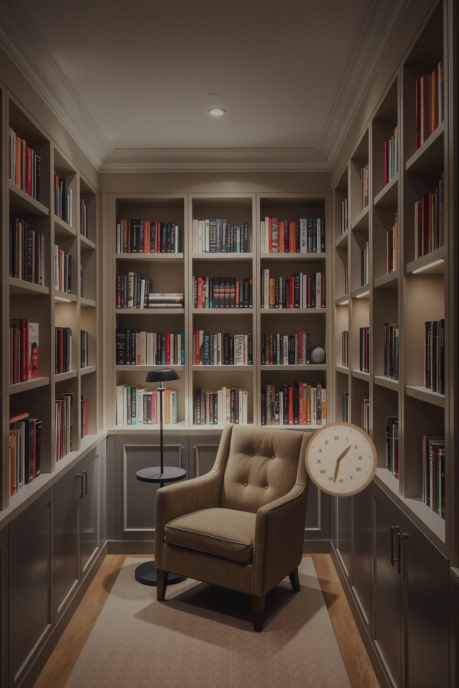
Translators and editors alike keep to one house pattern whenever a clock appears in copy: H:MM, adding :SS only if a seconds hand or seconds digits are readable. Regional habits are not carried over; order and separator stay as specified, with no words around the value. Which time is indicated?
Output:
1:33
